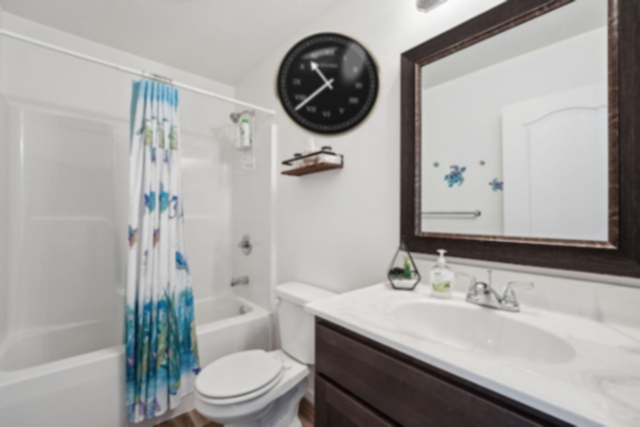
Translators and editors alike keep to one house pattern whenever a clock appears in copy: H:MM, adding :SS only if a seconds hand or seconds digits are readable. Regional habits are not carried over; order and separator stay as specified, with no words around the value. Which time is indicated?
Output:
10:38
